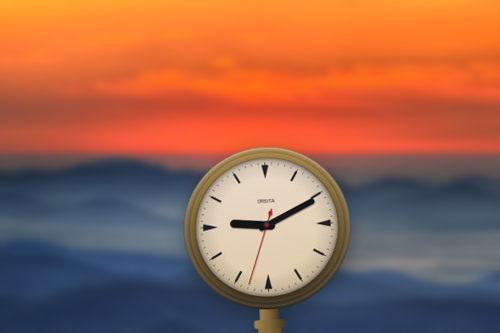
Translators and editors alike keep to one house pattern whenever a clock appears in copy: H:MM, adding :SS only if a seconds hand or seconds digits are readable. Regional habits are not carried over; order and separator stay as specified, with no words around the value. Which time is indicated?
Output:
9:10:33
